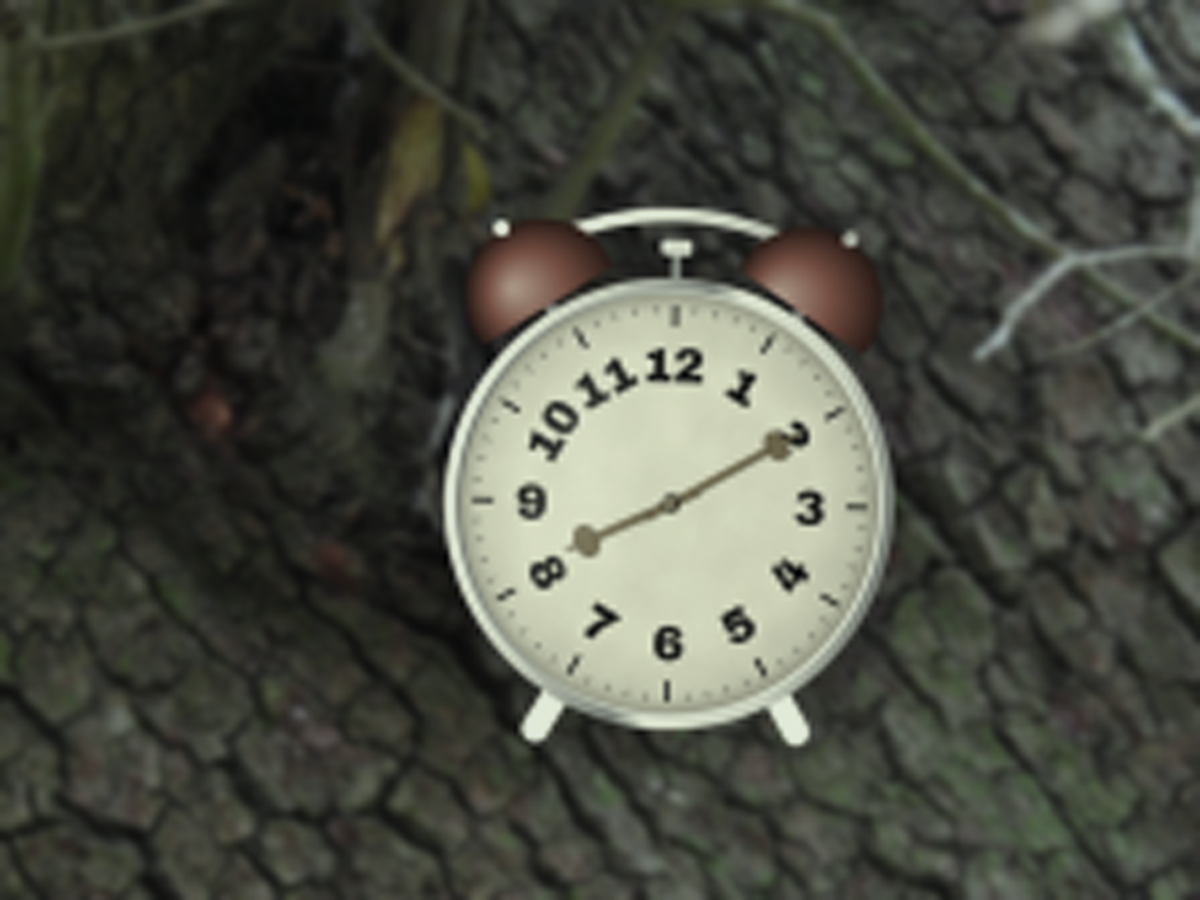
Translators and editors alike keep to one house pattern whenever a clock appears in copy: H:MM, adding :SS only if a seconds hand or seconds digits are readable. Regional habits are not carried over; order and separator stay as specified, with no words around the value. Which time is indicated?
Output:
8:10
